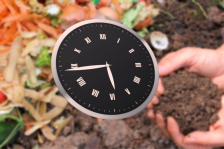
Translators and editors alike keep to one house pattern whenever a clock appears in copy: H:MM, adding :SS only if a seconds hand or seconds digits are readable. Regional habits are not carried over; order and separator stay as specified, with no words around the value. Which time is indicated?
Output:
5:44
